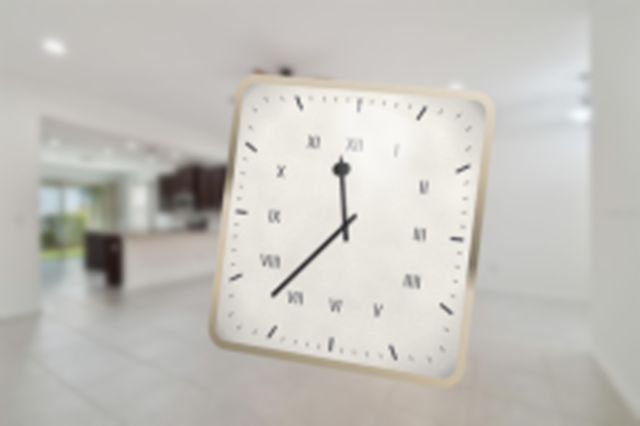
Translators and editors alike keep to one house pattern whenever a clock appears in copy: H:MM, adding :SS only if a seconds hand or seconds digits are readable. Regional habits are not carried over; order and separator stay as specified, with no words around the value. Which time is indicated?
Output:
11:37
